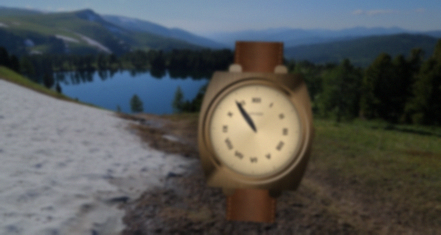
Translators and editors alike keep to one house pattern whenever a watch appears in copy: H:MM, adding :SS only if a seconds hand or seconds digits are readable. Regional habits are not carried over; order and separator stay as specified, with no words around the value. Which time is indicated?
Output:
10:54
